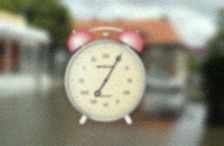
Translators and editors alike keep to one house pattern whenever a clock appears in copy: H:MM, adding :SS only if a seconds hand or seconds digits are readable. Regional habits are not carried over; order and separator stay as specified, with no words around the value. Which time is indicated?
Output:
7:05
